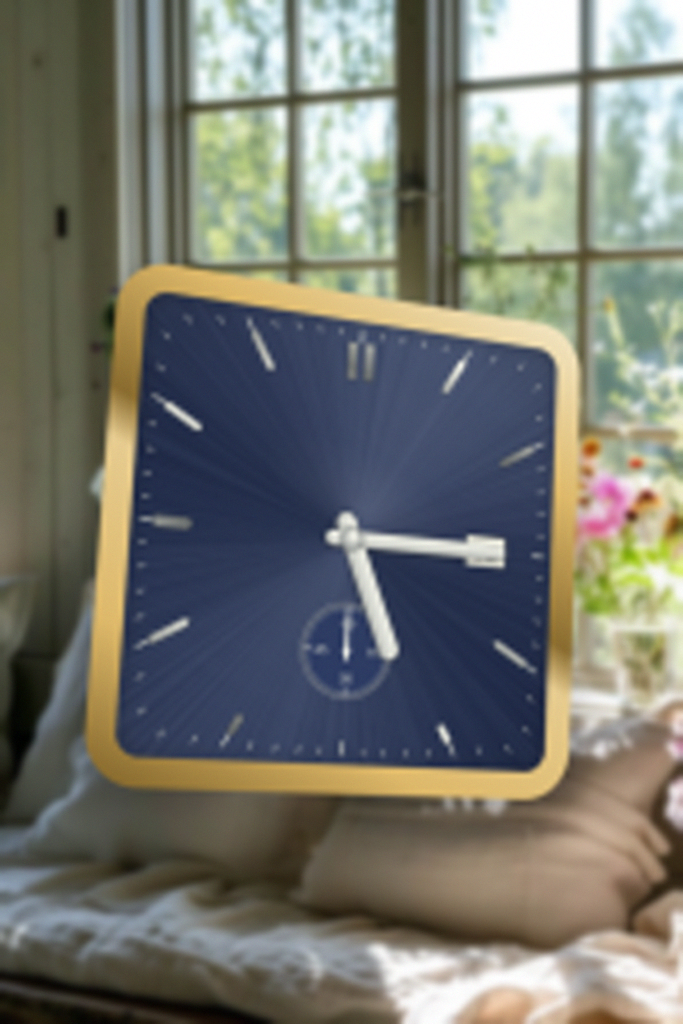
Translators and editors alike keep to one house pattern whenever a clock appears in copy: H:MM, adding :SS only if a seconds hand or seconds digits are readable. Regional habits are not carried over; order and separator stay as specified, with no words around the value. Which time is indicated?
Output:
5:15
